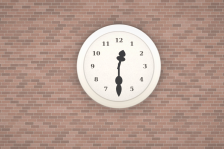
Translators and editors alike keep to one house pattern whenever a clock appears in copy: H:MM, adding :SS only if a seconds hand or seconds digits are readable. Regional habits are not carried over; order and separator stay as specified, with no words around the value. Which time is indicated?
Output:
12:30
